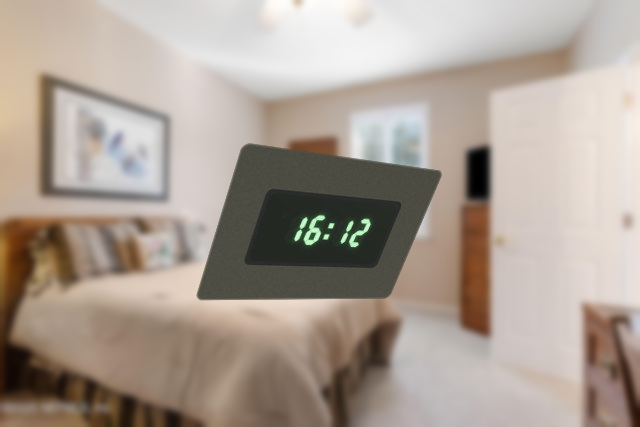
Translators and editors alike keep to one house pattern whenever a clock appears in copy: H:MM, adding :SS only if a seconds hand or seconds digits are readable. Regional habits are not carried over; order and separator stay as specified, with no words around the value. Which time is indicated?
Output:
16:12
